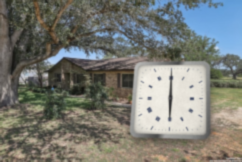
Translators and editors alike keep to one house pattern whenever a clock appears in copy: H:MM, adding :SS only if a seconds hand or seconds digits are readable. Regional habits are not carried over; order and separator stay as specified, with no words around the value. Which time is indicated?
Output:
6:00
